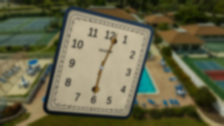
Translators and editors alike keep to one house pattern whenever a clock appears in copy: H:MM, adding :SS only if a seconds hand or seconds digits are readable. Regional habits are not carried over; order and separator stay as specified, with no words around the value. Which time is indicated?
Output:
6:02
